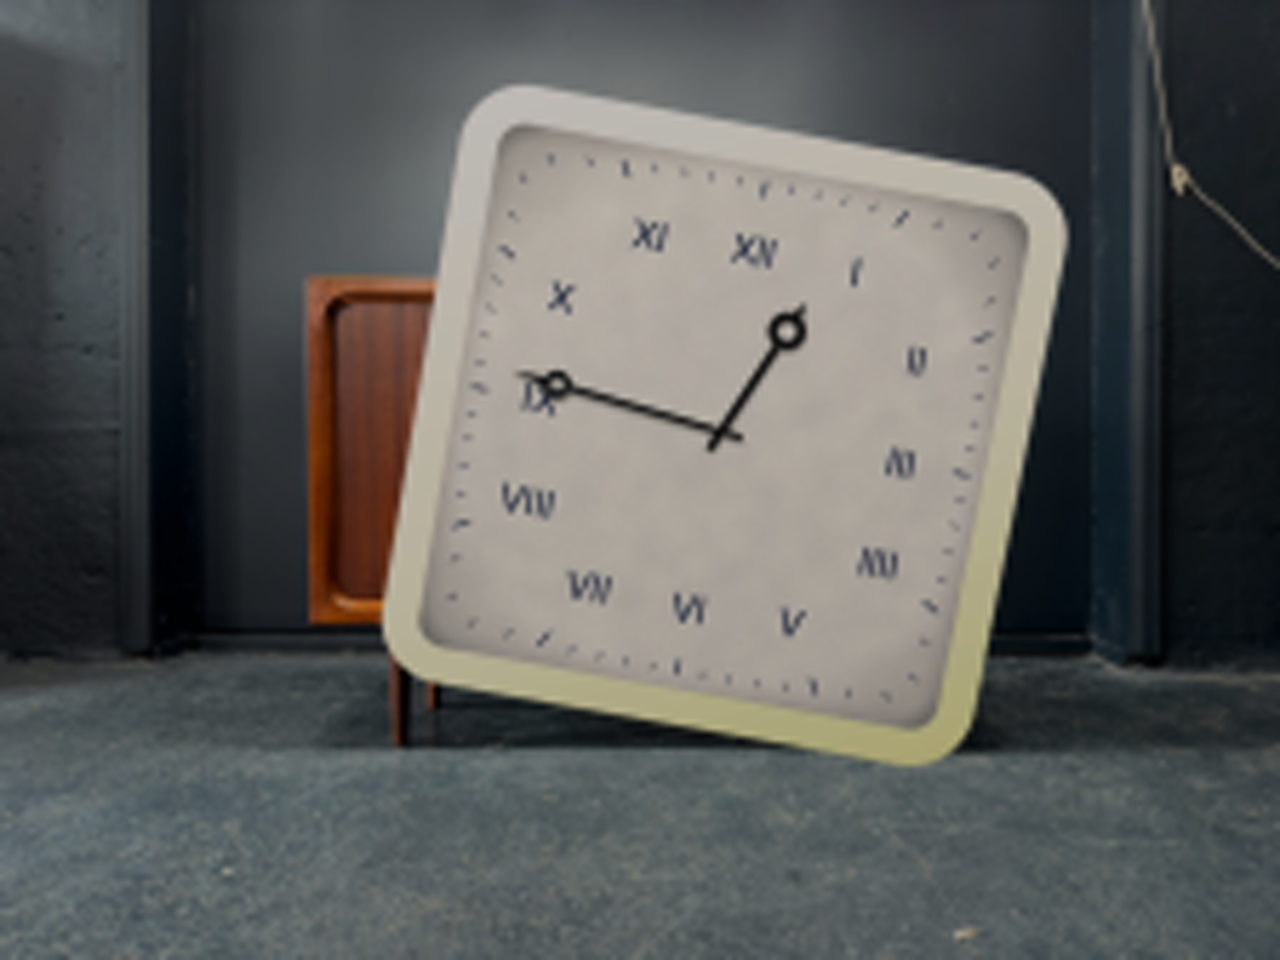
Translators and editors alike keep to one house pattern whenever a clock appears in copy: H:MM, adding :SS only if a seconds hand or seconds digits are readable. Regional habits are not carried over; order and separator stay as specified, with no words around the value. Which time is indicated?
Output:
12:46
